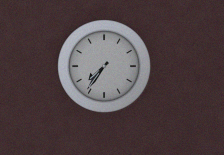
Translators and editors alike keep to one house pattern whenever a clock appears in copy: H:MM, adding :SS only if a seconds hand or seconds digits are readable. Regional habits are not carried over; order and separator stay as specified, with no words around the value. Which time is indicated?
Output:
7:36
